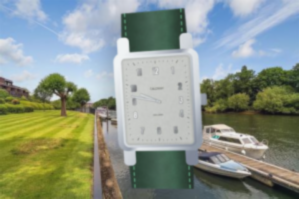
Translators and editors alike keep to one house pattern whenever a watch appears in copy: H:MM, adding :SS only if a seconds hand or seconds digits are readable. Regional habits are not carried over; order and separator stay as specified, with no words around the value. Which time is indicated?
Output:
9:47
